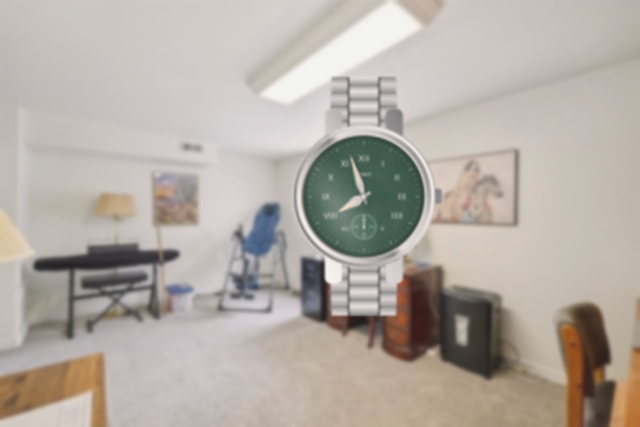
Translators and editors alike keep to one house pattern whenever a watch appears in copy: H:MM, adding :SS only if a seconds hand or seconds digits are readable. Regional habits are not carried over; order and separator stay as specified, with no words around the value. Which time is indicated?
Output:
7:57
